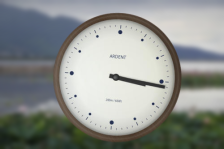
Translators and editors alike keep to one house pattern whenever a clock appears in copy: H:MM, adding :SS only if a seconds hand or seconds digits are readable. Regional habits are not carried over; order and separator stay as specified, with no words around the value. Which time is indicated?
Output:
3:16
